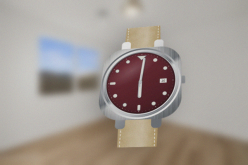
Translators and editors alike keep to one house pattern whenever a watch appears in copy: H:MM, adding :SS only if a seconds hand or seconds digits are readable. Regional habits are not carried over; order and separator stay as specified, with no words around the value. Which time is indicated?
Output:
6:01
